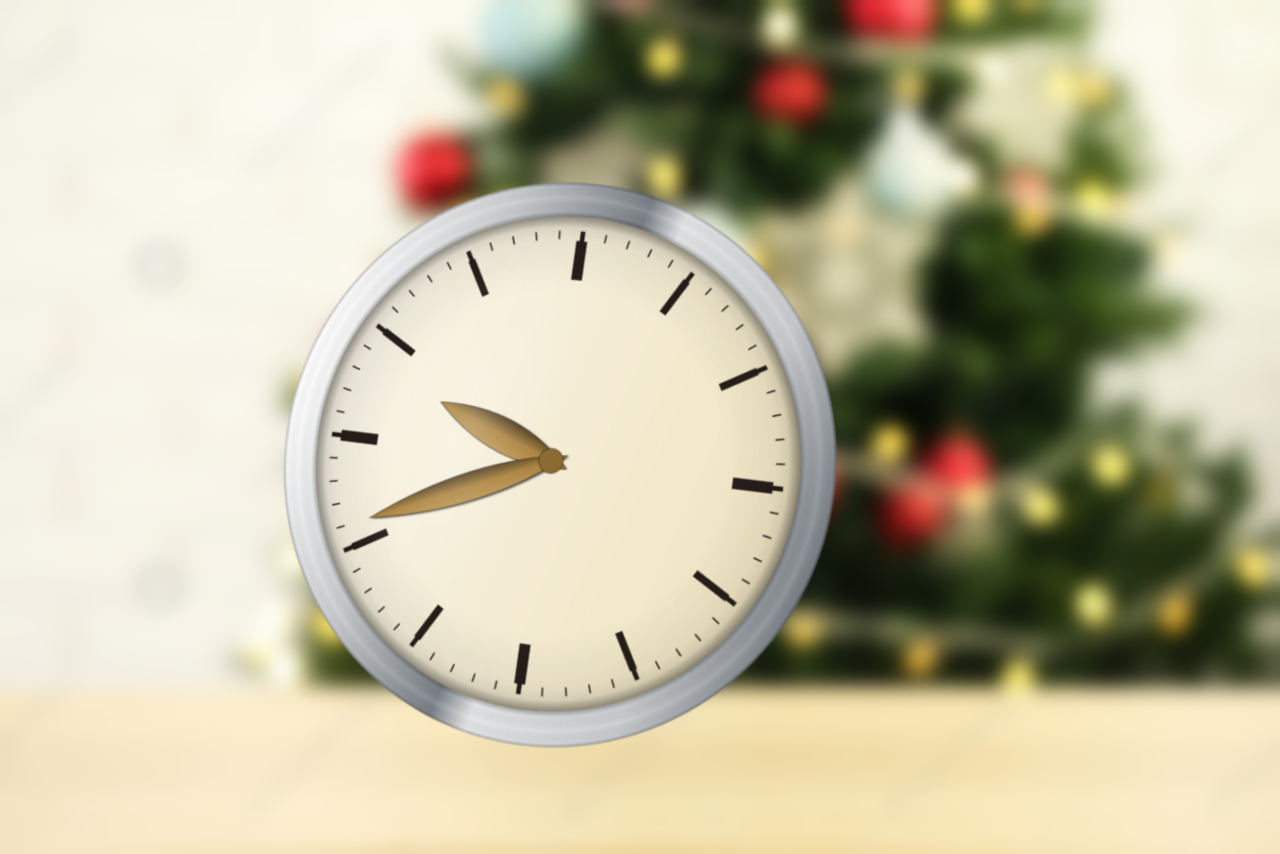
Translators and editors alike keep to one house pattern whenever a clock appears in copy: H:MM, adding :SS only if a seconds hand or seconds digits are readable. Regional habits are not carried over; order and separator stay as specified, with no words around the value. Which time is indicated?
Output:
9:41
